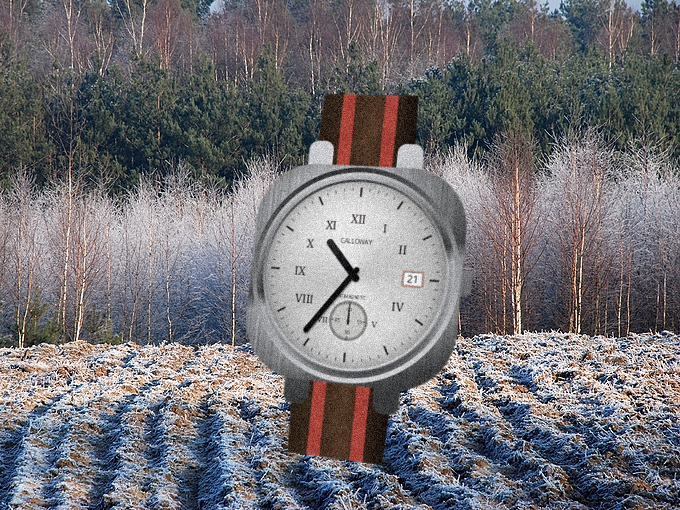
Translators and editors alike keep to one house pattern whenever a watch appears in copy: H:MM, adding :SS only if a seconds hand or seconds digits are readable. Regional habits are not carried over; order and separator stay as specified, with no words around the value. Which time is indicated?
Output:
10:36
